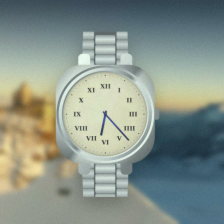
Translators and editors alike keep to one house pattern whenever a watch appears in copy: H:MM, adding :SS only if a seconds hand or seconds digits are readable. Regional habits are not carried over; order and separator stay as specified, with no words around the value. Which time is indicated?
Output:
6:23
